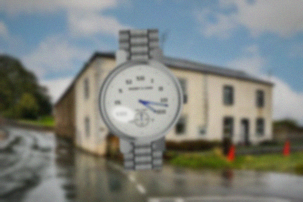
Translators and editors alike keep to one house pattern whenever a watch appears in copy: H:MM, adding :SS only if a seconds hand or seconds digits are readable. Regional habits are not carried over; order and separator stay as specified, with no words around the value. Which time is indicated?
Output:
4:17
